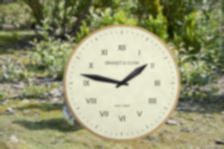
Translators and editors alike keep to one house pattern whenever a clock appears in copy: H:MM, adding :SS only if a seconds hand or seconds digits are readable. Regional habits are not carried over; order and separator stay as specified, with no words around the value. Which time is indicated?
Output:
1:47
